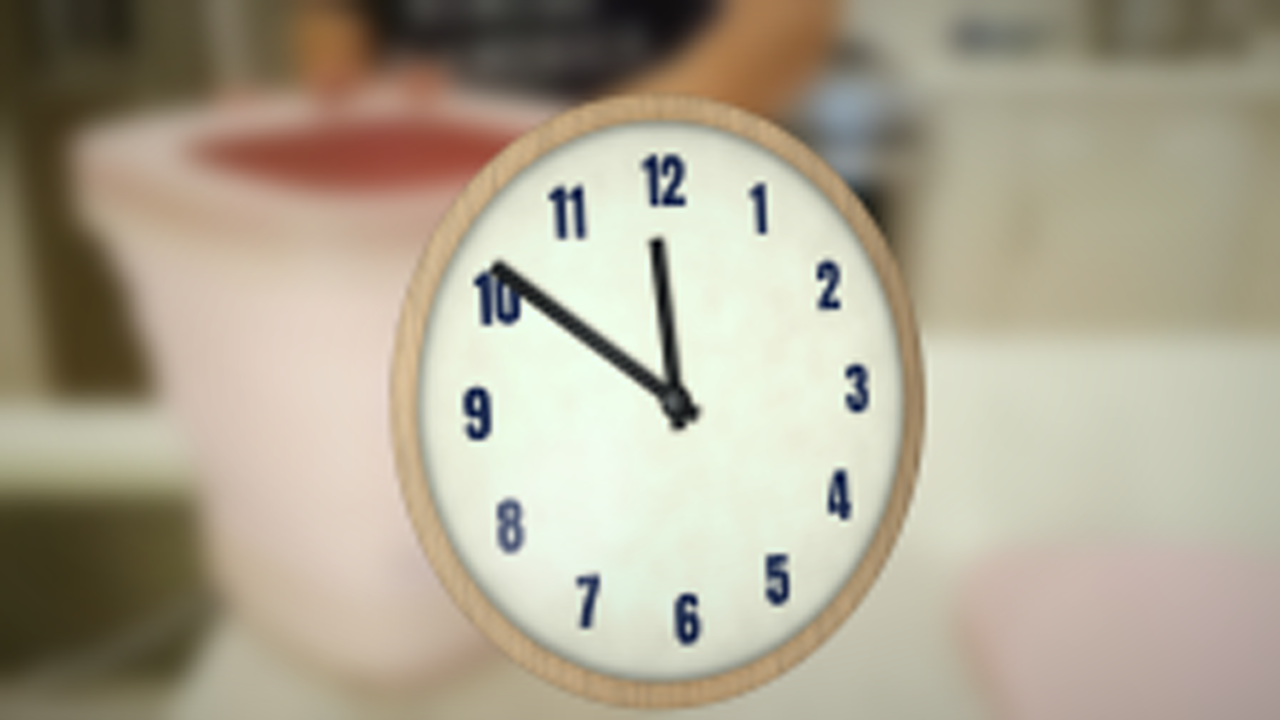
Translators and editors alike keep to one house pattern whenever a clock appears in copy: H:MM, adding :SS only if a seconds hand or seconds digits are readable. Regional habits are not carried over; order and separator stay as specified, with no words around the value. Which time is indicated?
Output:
11:51
